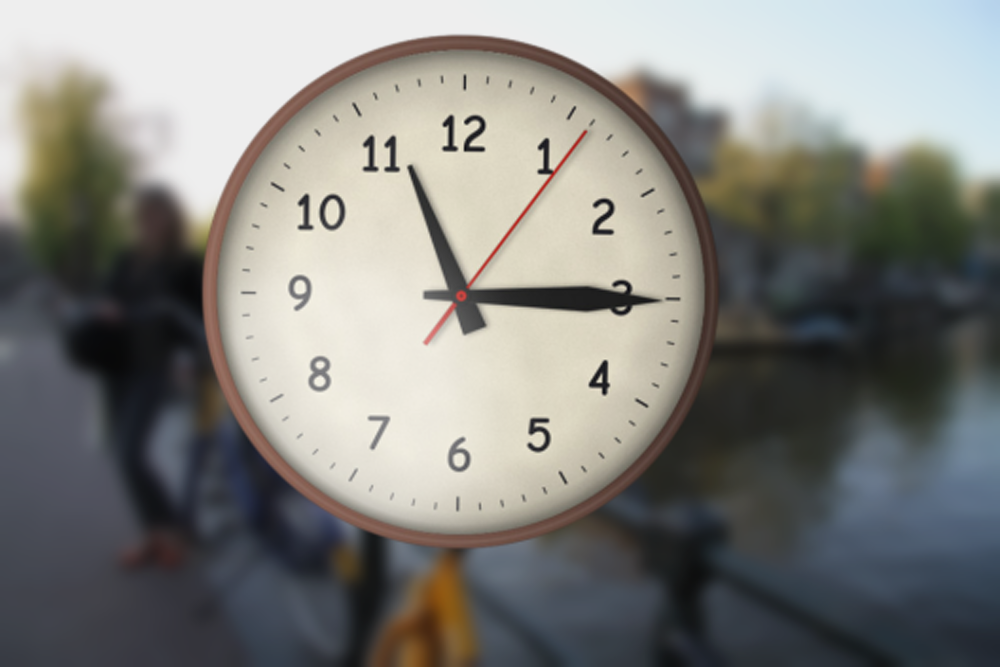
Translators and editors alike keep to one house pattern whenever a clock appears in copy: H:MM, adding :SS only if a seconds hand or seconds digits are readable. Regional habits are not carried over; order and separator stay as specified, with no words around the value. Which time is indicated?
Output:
11:15:06
